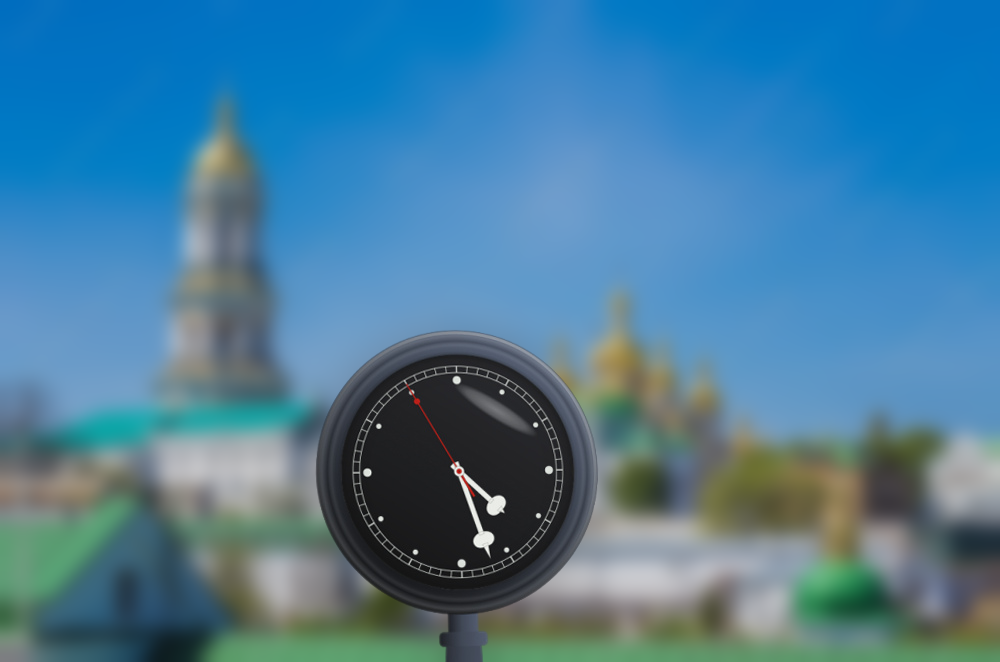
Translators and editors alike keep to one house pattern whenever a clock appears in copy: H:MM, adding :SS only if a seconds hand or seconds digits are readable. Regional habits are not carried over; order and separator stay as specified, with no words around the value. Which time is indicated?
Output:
4:26:55
